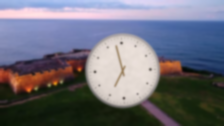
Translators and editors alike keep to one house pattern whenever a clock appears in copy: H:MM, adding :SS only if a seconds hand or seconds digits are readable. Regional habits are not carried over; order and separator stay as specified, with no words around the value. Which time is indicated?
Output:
6:58
